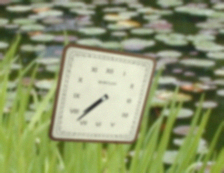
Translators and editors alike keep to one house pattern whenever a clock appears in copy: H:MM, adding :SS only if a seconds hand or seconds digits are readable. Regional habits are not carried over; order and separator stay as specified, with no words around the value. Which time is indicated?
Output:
7:37
